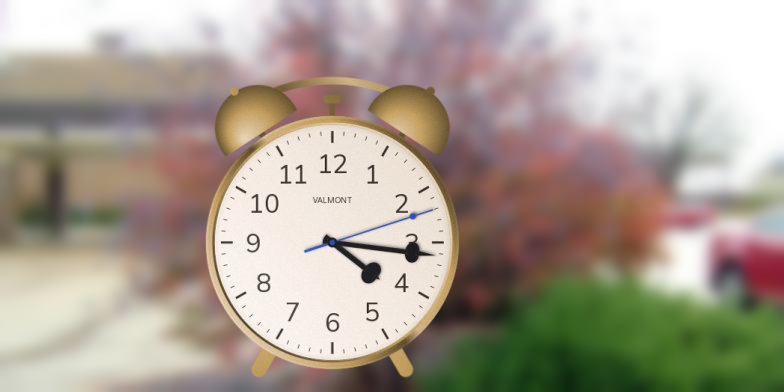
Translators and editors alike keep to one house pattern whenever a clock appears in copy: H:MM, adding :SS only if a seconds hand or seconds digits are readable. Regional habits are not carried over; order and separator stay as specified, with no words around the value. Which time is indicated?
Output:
4:16:12
